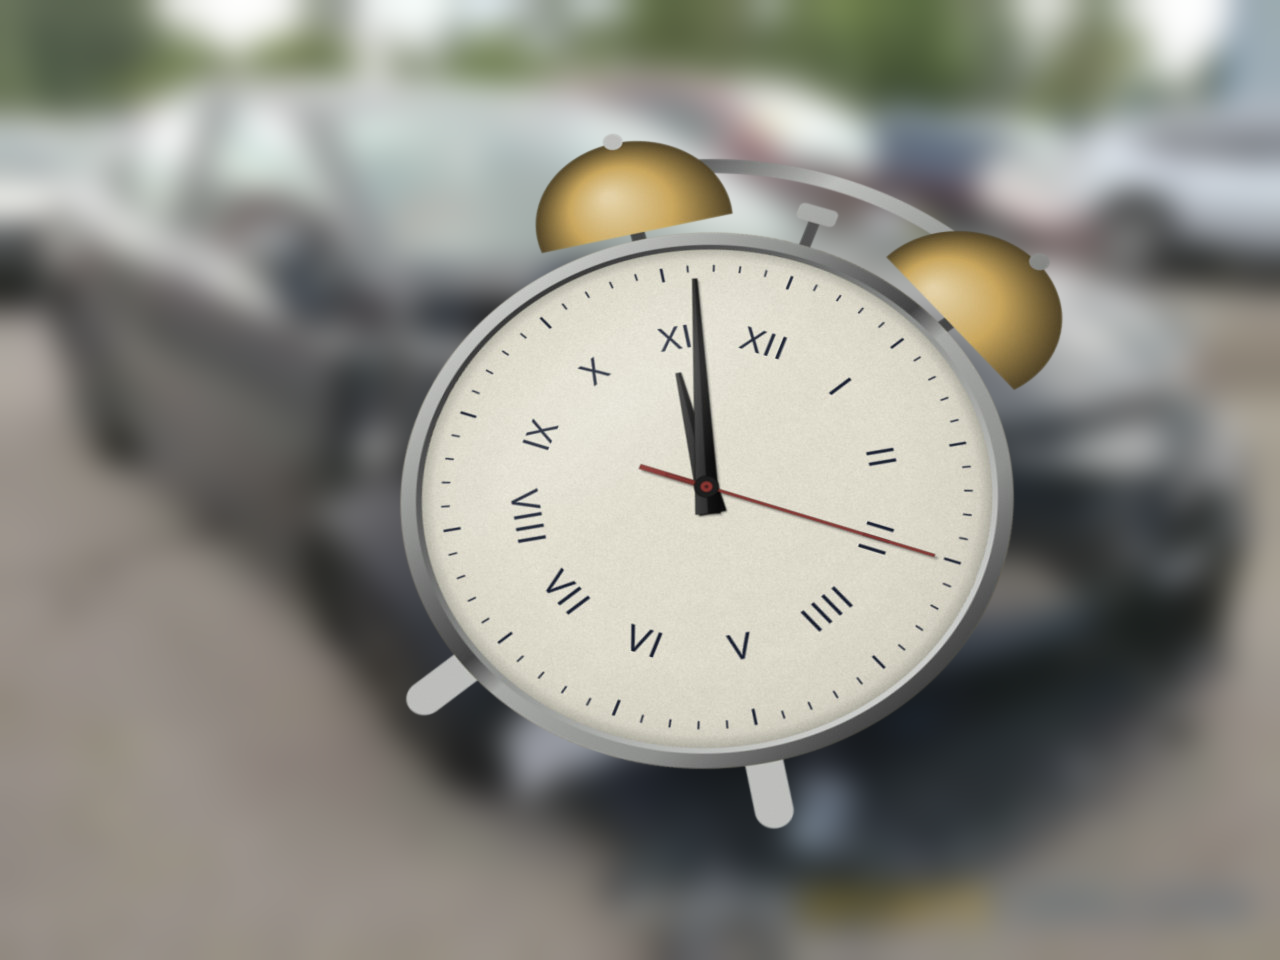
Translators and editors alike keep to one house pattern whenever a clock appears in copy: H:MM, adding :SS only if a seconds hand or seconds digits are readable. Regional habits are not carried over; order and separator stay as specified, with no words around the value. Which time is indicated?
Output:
10:56:15
